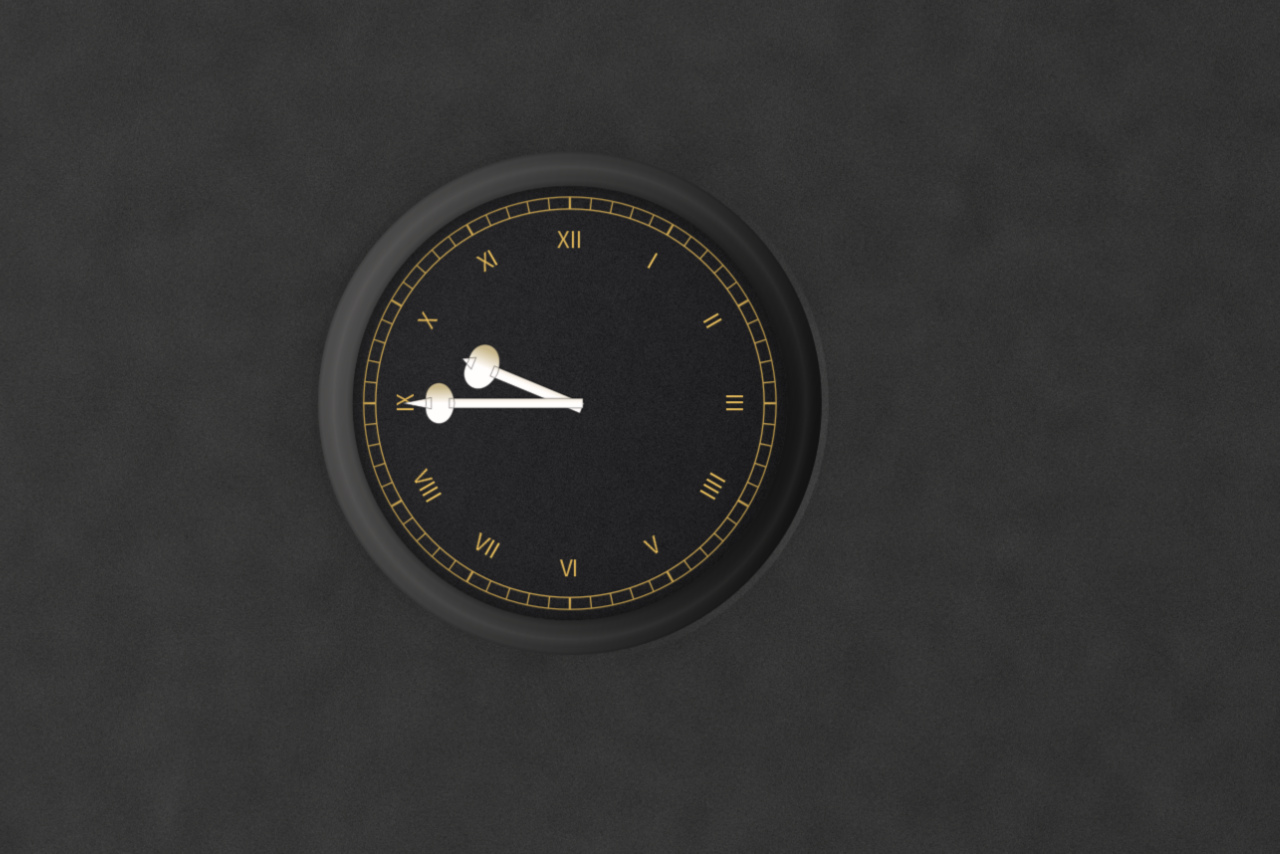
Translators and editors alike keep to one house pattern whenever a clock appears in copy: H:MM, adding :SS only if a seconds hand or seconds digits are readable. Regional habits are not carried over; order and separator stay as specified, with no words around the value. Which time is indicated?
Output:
9:45
